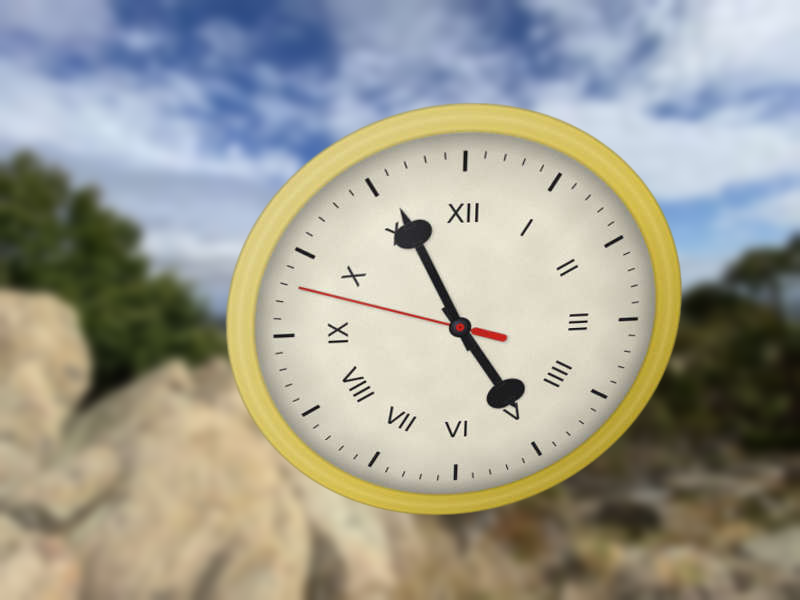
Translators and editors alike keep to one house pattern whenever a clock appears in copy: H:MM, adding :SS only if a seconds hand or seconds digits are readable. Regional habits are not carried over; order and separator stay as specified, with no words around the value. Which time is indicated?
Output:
4:55:48
